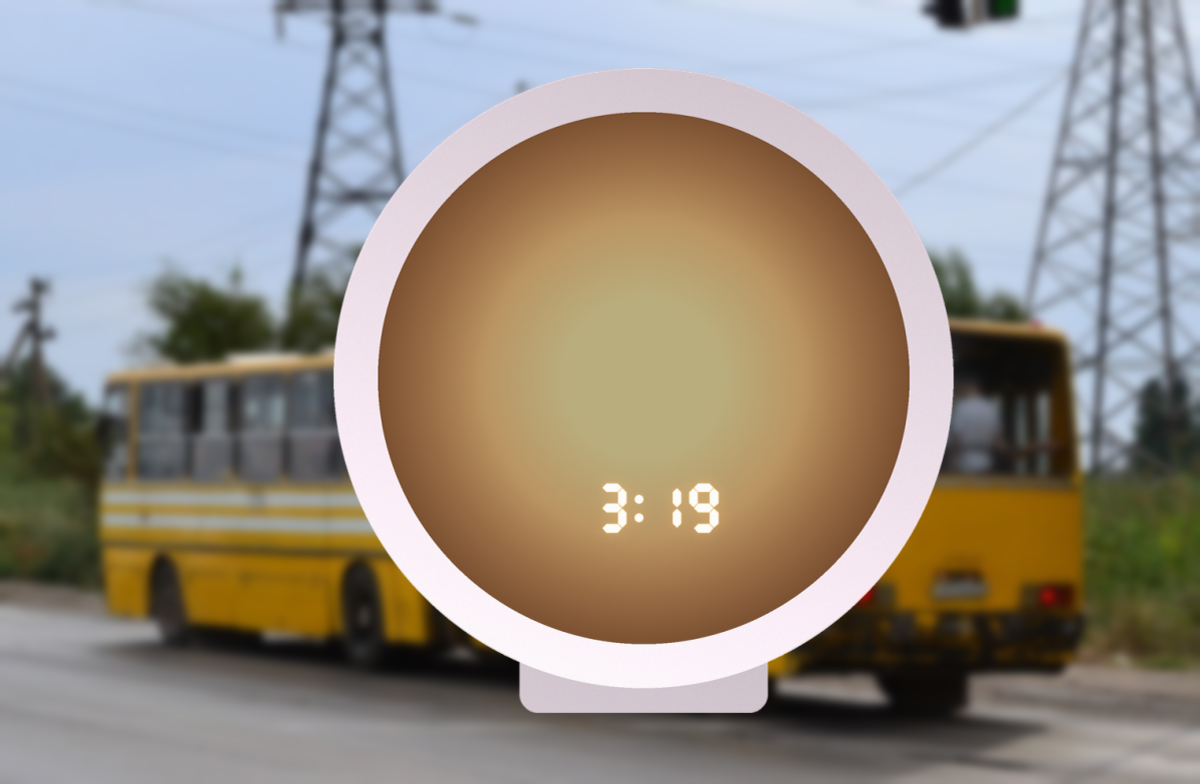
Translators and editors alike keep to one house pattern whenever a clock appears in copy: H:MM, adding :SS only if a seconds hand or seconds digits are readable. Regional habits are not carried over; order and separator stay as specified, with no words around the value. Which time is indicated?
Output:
3:19
